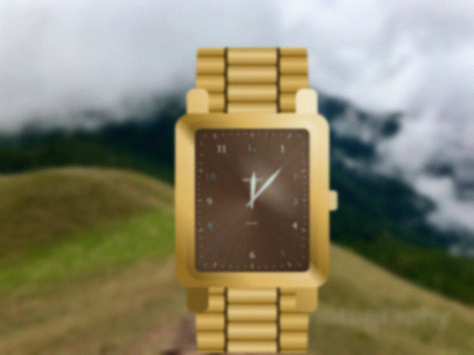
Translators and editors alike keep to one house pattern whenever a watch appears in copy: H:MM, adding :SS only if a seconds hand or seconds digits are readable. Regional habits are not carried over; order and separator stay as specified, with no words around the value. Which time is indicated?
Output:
12:07
